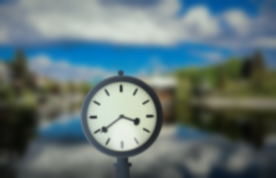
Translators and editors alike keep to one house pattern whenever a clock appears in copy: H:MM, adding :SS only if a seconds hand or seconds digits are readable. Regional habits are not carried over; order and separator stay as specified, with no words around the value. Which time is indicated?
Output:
3:39
